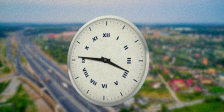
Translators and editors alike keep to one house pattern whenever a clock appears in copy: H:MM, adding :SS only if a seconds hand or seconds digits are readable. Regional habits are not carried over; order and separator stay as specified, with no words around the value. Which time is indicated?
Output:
3:46
